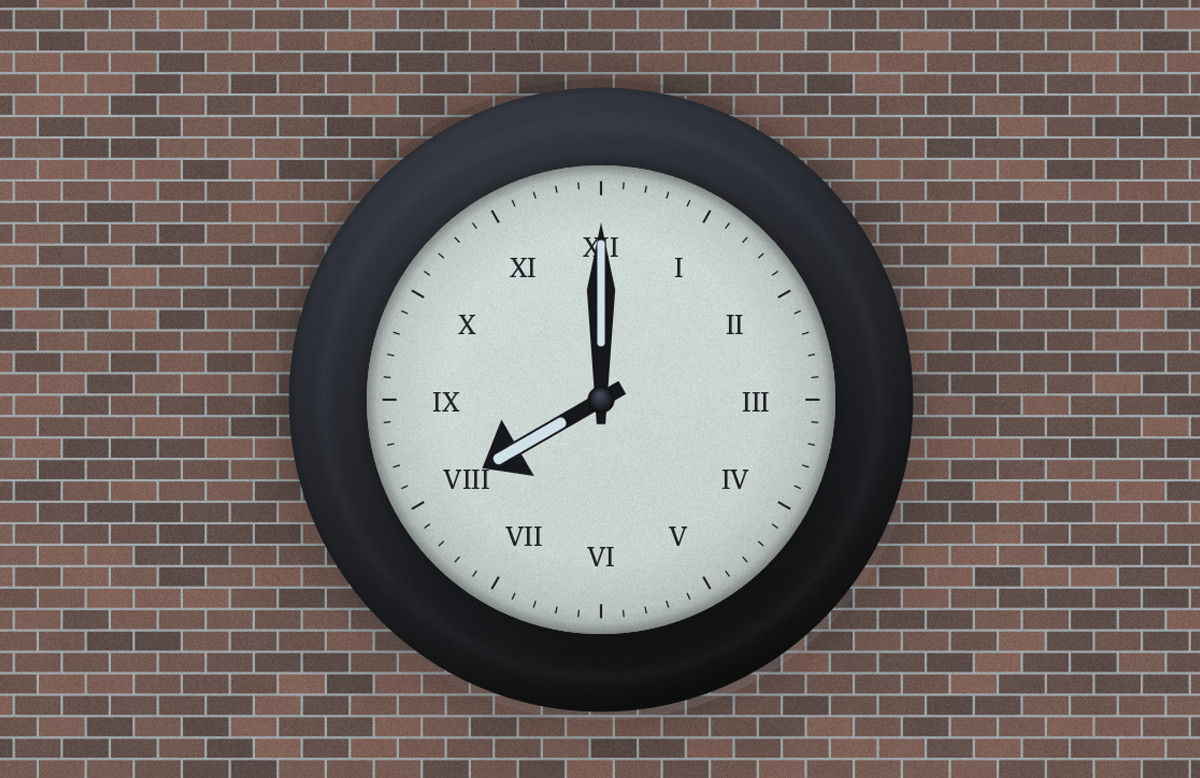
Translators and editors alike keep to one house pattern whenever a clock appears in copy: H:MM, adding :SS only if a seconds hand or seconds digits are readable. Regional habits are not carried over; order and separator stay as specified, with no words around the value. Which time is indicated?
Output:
8:00
